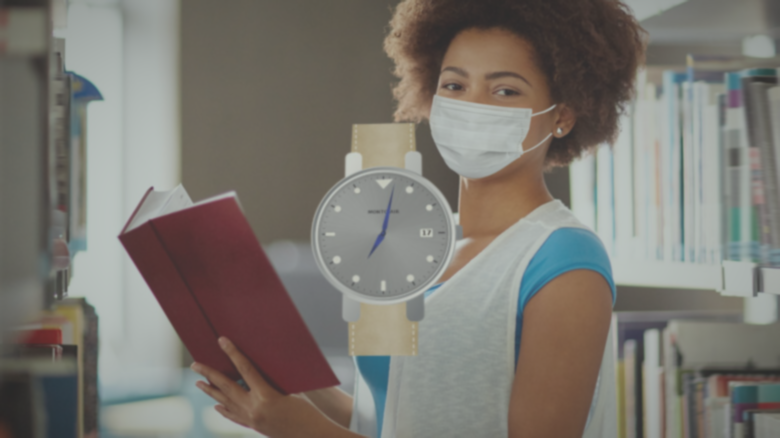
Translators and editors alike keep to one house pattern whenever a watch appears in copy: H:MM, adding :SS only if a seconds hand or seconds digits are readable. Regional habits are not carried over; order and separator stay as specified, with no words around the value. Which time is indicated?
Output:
7:02
